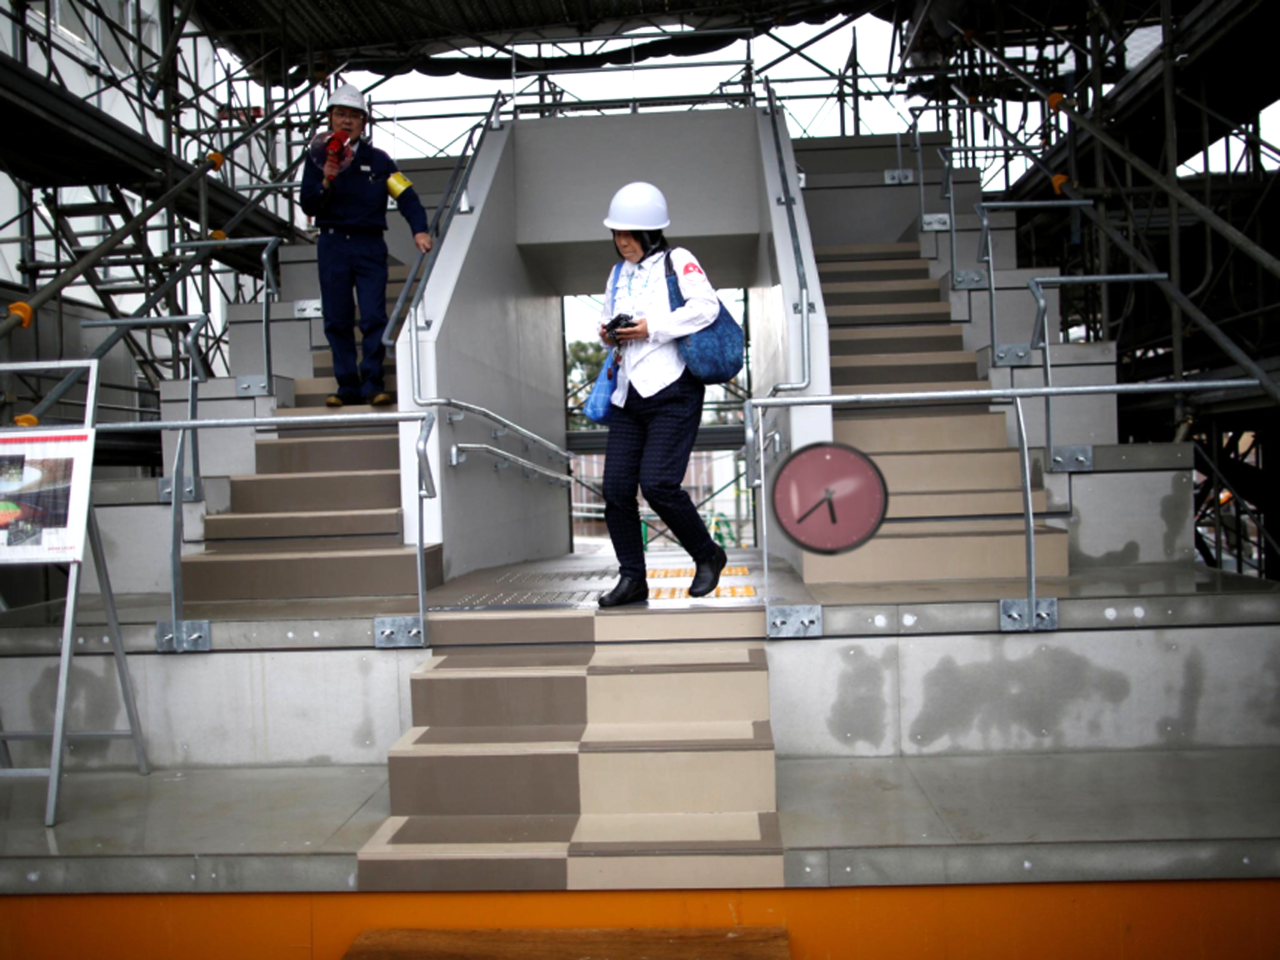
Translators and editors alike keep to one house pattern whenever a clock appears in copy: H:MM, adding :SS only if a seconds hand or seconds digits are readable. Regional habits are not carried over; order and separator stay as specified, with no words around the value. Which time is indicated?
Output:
5:38
